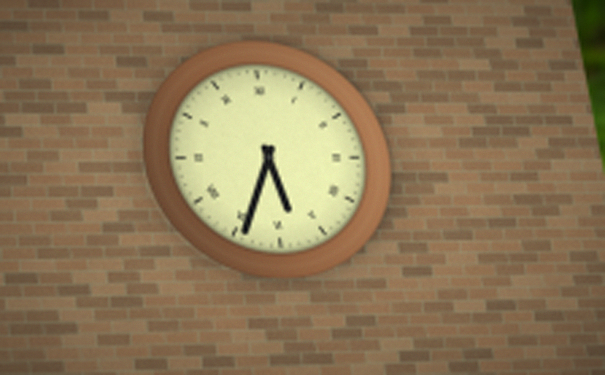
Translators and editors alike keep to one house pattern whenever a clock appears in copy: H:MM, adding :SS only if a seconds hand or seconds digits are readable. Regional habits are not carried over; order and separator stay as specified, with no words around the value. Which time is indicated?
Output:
5:34
